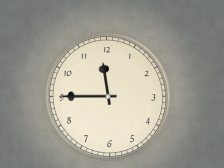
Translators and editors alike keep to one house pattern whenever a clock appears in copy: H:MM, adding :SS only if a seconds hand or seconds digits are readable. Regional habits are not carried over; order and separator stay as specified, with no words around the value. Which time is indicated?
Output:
11:45
